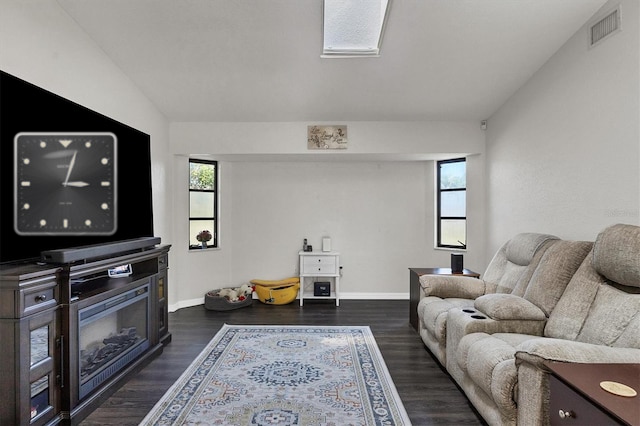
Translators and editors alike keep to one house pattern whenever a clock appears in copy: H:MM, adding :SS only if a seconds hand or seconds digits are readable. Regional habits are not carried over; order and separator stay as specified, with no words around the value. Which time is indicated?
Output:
3:03
